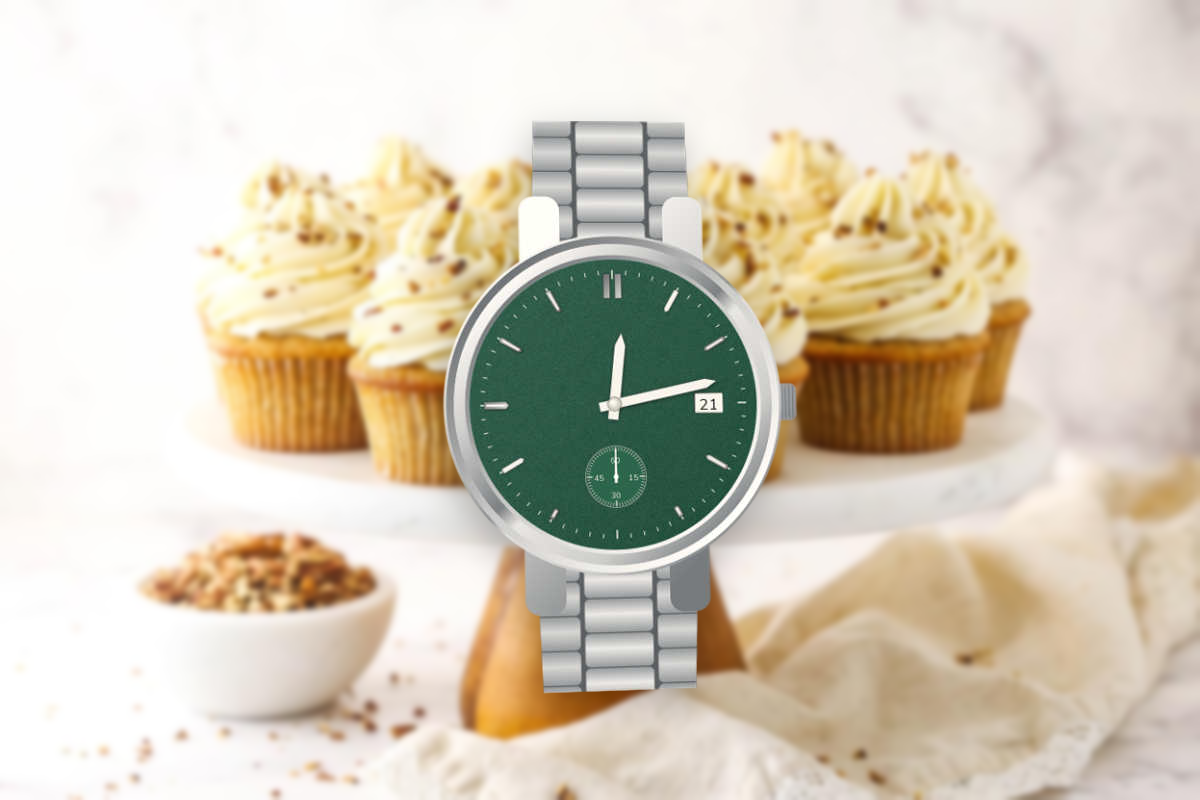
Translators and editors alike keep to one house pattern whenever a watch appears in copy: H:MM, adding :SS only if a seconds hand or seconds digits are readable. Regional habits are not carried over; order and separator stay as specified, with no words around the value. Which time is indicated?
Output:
12:13
